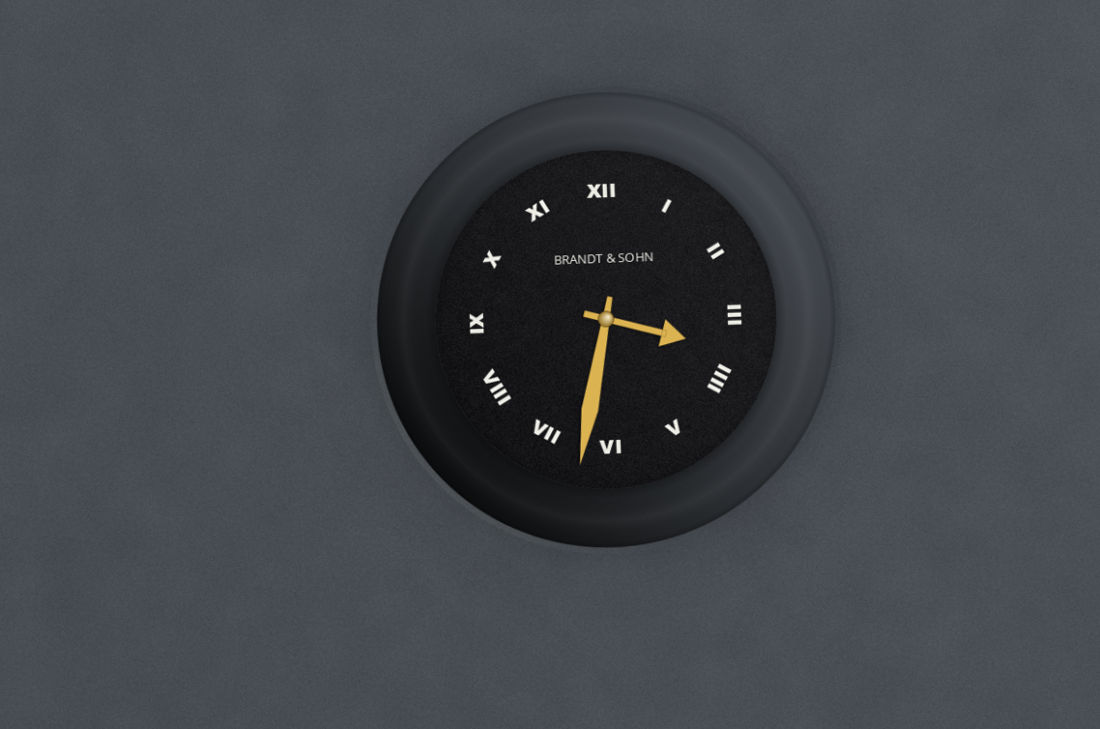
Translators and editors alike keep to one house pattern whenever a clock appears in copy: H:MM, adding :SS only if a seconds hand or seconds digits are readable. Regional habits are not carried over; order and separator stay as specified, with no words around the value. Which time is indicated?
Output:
3:32
